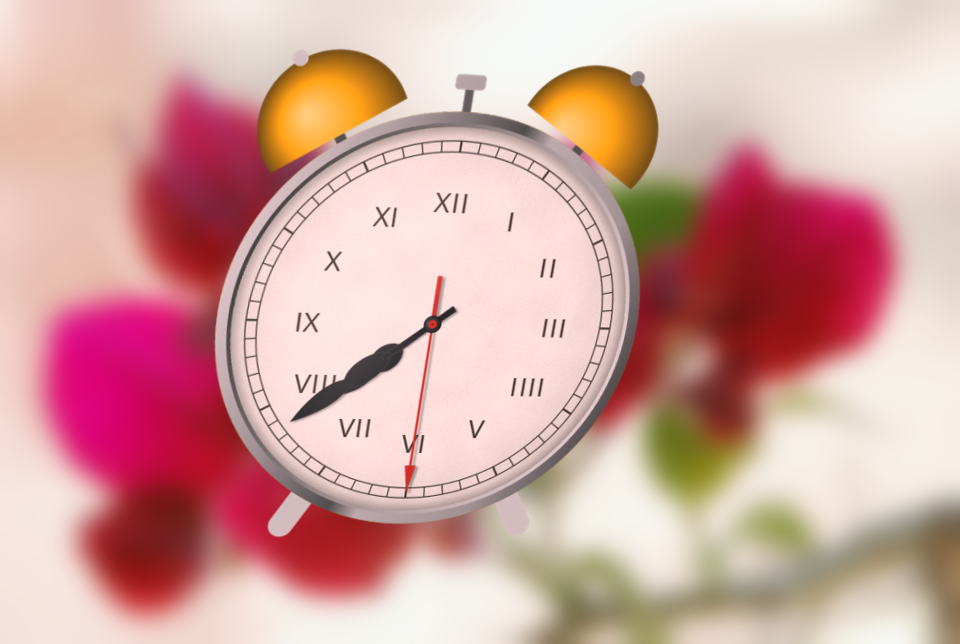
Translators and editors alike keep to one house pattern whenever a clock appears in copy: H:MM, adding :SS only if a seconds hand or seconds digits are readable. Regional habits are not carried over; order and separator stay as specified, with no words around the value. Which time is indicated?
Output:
7:38:30
